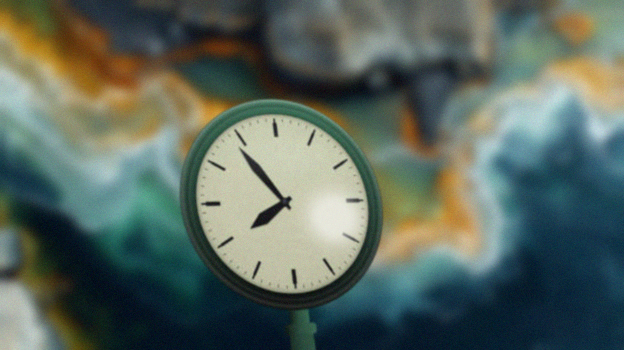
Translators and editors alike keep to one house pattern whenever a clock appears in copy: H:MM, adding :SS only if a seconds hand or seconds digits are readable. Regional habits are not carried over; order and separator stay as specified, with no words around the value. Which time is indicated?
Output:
7:54
